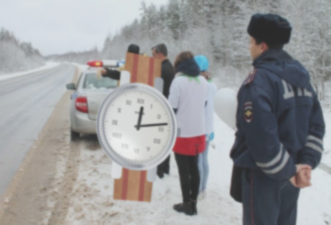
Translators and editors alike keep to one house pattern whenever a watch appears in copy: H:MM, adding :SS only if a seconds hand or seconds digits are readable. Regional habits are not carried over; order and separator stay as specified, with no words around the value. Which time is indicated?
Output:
12:13
